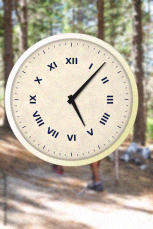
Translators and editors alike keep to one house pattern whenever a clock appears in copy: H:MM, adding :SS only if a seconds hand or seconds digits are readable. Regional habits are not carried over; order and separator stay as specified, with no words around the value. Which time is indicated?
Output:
5:07
